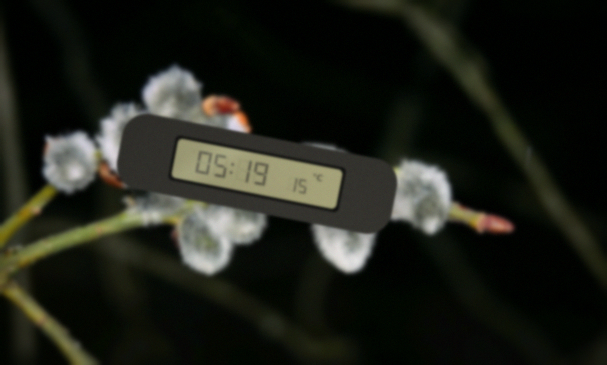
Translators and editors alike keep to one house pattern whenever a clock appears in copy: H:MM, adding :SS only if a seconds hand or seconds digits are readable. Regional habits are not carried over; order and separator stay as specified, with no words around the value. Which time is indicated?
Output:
5:19
